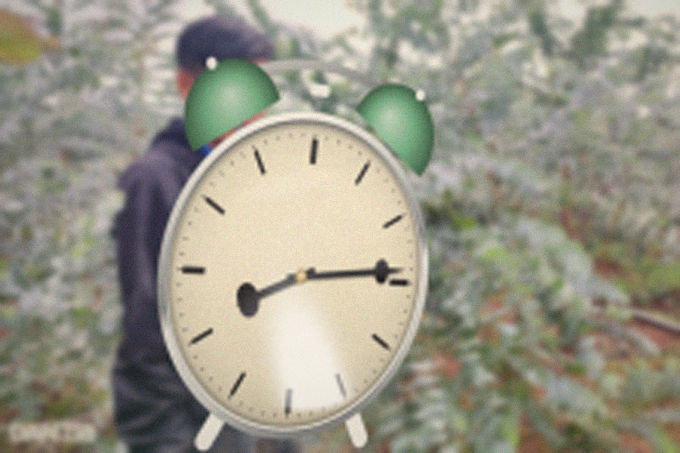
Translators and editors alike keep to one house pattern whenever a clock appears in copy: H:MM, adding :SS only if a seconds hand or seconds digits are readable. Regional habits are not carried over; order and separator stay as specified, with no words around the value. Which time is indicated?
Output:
8:14
